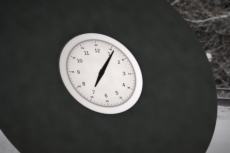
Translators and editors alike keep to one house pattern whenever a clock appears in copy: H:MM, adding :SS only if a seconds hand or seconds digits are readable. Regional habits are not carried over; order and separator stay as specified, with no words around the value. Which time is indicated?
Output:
7:06
